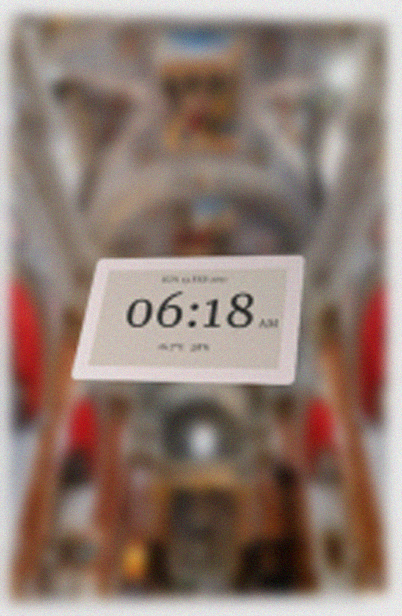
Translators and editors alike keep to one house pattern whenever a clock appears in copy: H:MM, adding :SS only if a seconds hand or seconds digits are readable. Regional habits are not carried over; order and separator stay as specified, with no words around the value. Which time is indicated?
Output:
6:18
